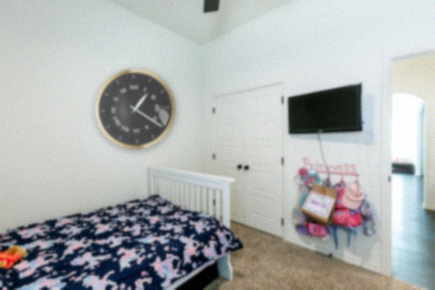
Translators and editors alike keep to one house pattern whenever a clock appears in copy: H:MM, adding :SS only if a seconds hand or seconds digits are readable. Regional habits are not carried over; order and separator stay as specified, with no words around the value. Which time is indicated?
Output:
1:21
